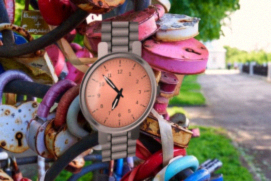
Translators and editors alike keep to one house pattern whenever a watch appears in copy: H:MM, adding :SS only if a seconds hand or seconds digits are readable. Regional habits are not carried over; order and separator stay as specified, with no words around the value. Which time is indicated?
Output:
6:53
